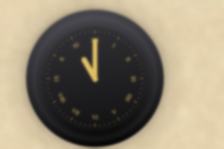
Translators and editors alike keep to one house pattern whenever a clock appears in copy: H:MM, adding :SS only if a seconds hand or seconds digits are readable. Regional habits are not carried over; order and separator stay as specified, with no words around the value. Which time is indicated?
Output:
11:00
